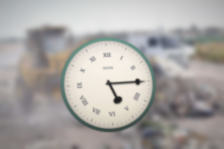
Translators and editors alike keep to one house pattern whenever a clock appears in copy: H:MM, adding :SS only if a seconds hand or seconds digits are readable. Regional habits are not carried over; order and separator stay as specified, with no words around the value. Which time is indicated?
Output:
5:15
